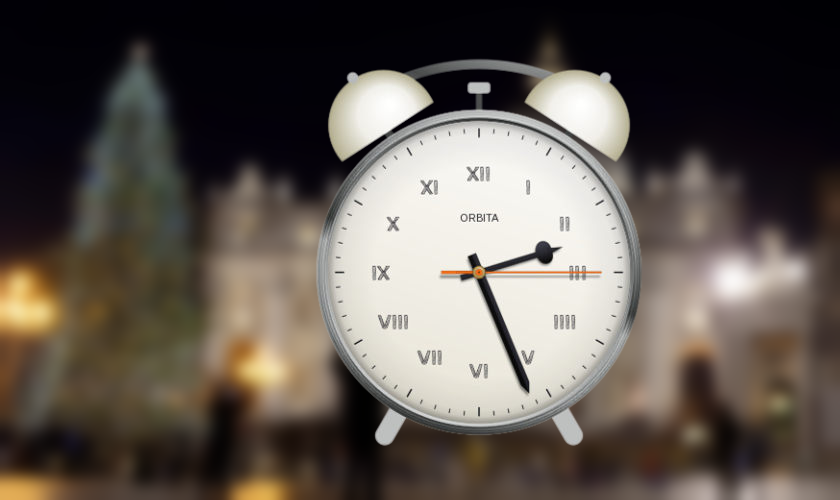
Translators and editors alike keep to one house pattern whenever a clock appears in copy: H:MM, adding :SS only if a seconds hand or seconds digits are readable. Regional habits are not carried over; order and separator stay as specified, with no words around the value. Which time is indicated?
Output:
2:26:15
